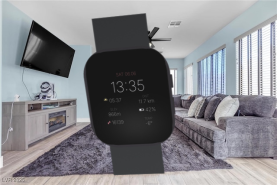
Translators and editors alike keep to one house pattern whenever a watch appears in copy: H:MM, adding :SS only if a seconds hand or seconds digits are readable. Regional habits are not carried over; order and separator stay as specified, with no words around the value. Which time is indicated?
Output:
13:35
